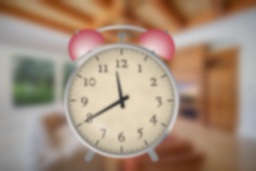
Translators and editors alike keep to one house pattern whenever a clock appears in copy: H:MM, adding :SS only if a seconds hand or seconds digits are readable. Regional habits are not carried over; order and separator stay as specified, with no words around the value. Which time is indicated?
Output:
11:40
